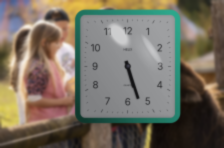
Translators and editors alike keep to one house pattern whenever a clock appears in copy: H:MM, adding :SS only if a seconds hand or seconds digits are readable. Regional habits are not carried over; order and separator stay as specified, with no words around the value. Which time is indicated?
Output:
5:27
